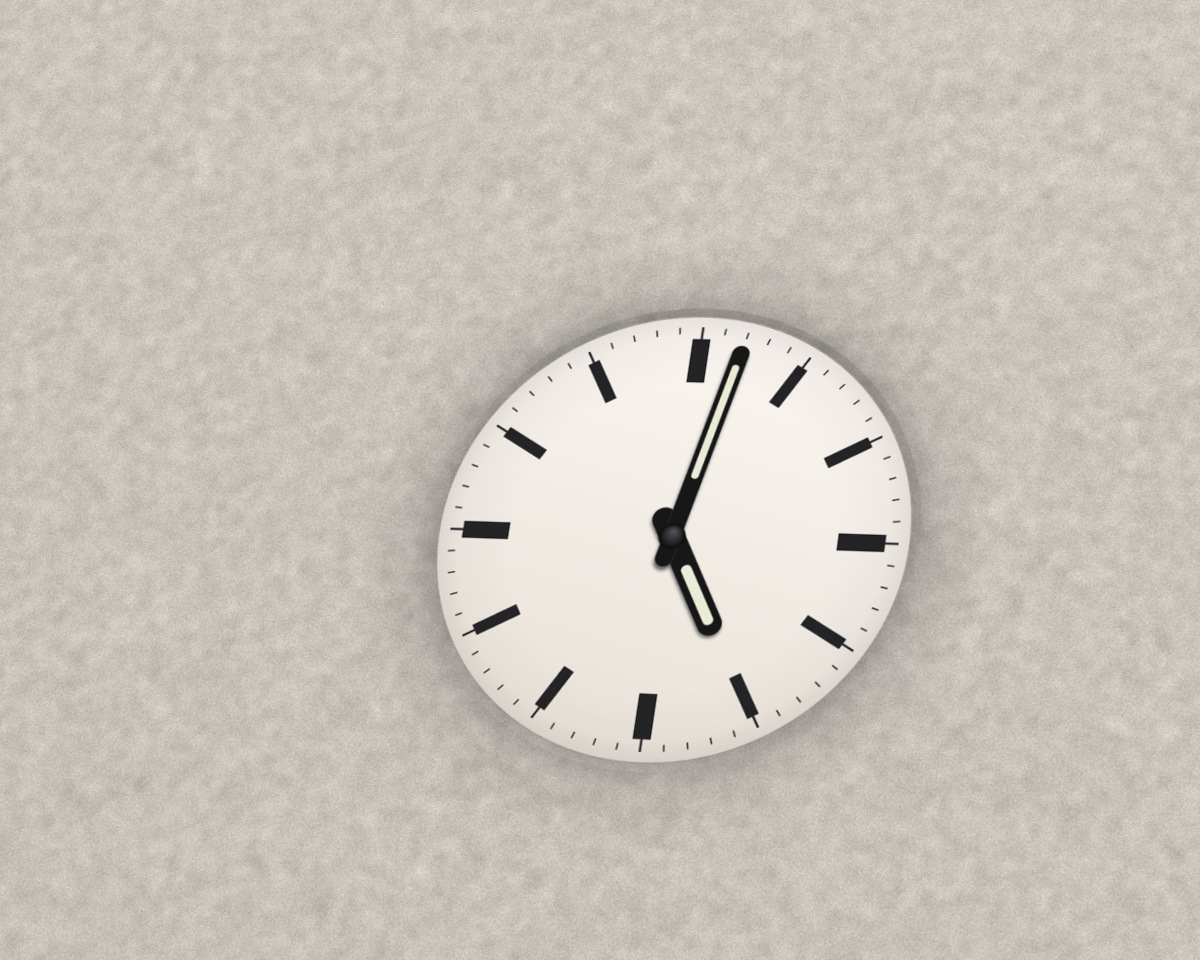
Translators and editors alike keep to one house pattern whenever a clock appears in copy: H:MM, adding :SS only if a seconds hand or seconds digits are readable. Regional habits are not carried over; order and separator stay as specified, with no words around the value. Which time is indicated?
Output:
5:02
